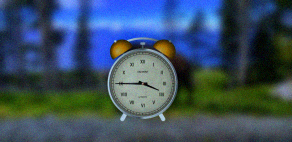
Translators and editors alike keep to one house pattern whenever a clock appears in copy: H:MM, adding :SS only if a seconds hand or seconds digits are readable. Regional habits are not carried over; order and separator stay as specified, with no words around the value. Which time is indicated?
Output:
3:45
